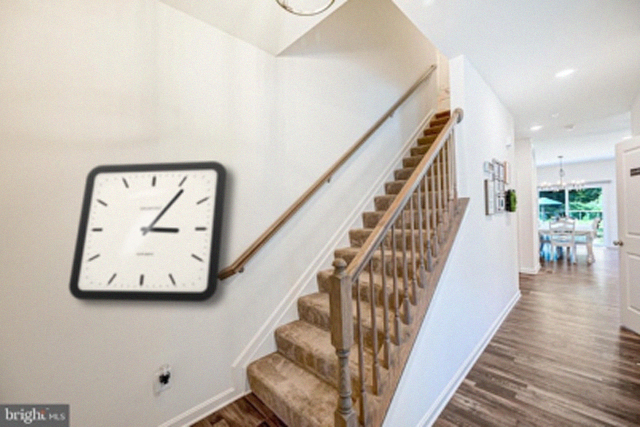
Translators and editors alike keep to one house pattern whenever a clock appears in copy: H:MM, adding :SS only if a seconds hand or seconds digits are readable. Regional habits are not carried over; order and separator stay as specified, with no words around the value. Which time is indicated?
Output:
3:06
